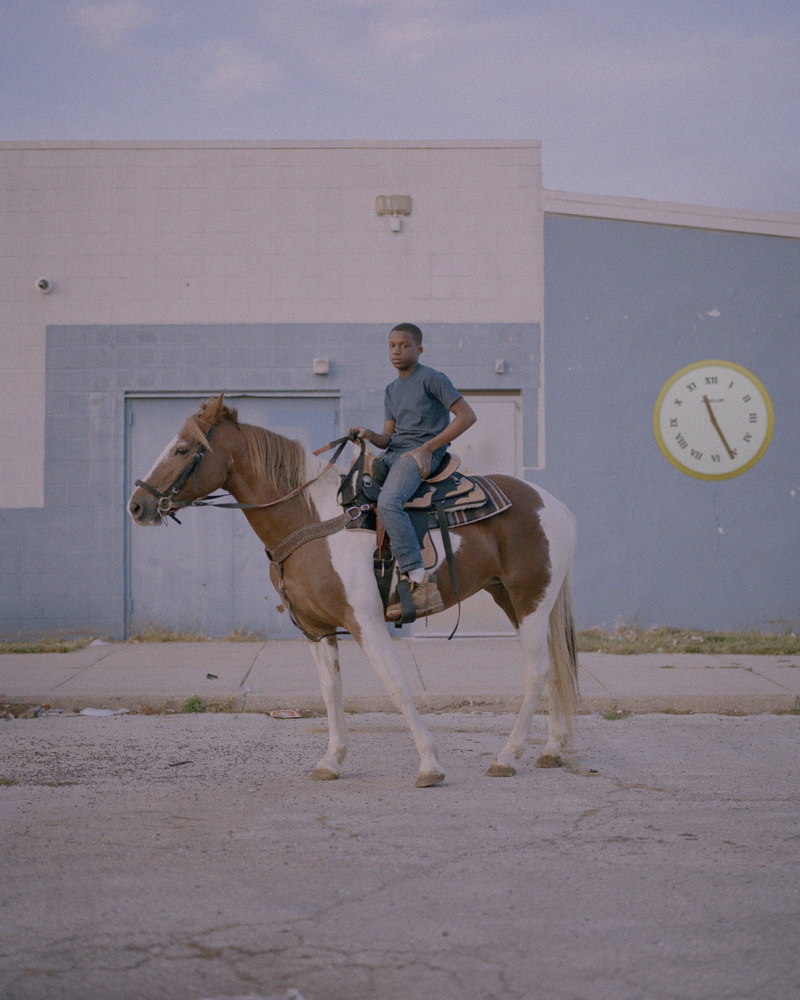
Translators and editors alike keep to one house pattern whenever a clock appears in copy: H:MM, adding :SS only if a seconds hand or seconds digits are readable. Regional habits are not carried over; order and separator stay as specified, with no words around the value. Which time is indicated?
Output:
11:26
